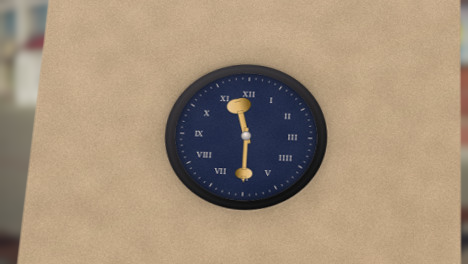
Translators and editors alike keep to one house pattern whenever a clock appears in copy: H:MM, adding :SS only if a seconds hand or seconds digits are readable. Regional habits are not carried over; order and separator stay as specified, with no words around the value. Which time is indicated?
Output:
11:30
